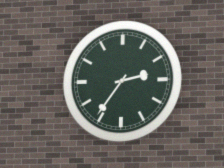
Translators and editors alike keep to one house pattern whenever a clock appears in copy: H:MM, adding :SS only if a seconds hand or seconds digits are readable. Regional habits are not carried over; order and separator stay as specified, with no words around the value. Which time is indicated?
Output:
2:36
